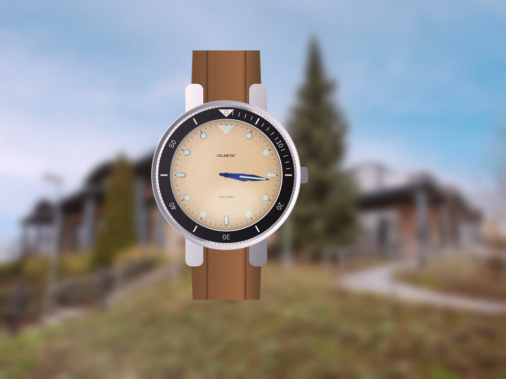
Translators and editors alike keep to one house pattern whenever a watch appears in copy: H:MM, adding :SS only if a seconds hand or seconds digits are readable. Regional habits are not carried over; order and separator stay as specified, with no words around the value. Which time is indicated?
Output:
3:16
